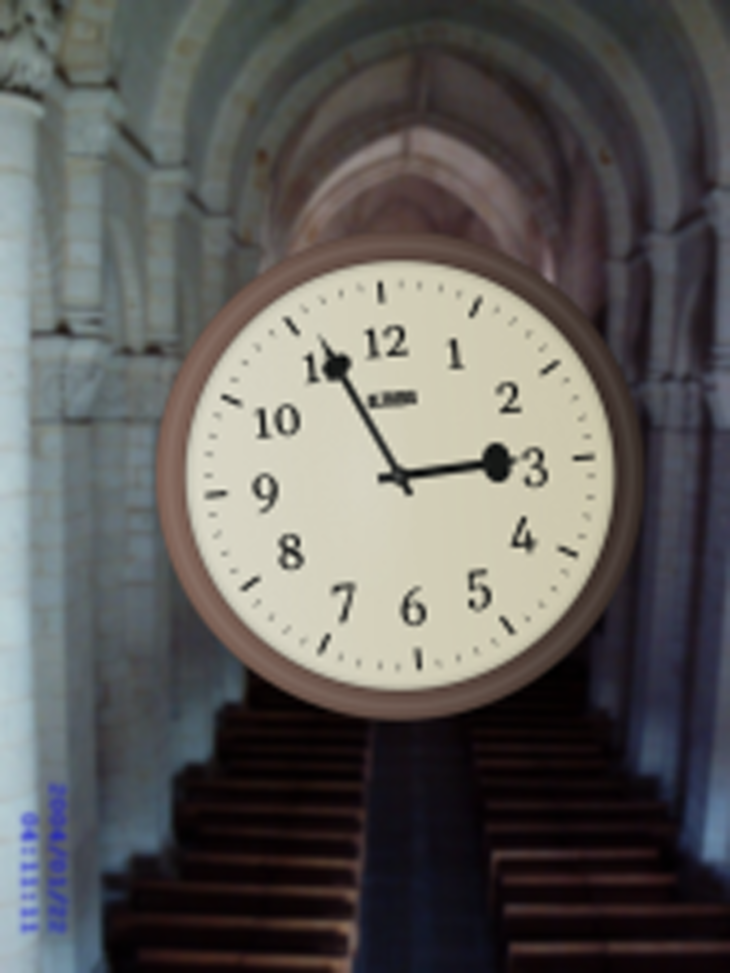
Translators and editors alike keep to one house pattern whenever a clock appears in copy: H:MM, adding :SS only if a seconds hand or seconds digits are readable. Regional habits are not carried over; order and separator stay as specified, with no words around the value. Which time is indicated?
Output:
2:56
